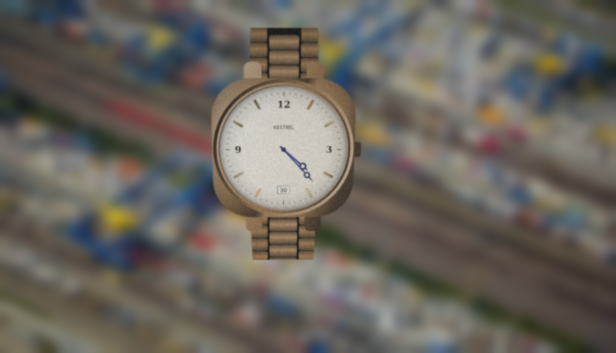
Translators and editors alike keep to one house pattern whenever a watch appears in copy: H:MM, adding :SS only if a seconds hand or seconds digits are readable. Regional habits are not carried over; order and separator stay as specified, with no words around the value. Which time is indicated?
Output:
4:23
